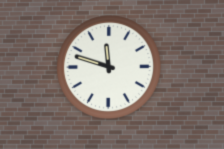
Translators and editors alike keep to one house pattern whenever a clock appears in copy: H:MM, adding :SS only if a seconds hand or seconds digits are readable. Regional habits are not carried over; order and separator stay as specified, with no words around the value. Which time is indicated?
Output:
11:48
